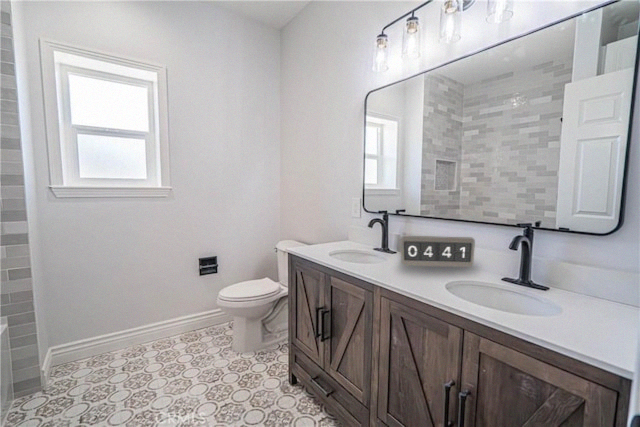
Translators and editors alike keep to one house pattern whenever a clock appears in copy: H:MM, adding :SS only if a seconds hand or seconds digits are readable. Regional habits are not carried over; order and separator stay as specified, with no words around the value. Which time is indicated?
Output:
4:41
